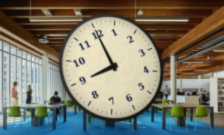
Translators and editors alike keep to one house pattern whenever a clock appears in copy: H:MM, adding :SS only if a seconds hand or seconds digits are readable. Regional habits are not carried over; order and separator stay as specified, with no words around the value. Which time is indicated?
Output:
9:00
